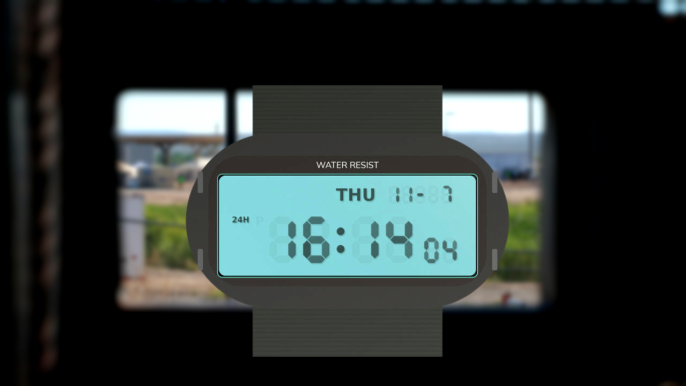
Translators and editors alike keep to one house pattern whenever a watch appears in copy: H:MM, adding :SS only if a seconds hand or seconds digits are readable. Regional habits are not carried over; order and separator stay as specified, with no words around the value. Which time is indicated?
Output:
16:14:04
